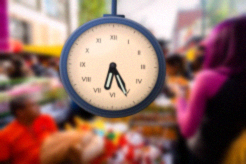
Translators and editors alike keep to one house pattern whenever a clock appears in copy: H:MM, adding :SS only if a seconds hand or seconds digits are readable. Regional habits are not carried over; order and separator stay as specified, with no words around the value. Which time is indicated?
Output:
6:26
